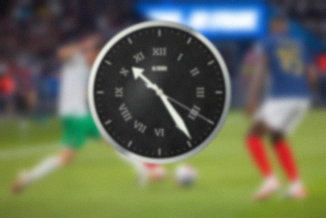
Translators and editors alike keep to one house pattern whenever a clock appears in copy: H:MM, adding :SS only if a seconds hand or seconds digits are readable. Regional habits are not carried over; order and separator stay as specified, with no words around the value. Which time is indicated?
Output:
10:24:20
